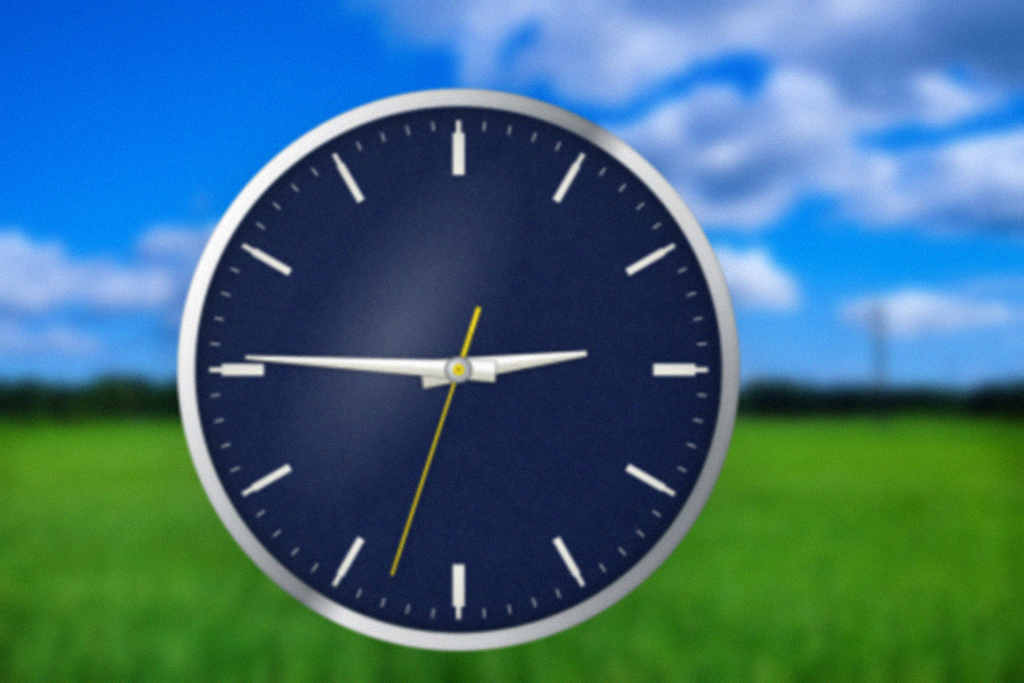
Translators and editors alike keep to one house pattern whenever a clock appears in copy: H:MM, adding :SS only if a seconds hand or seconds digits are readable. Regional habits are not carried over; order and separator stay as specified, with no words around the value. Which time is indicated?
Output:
2:45:33
